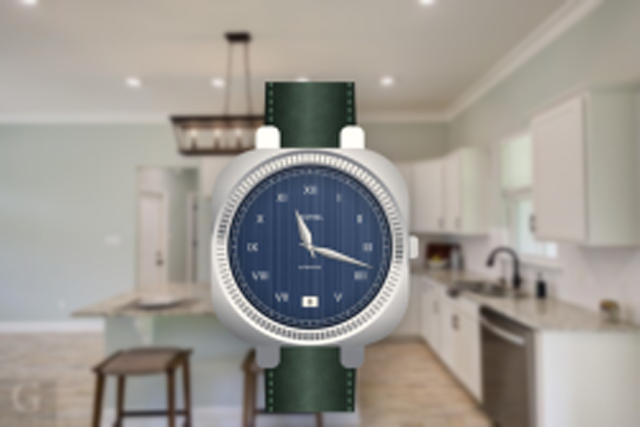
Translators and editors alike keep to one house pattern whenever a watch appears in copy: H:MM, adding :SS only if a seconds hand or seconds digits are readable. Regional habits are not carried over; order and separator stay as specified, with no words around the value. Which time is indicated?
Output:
11:18
